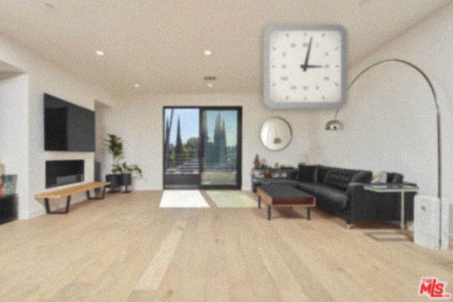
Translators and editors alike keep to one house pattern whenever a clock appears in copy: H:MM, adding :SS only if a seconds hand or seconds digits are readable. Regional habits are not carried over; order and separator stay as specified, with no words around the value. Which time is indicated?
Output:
3:02
